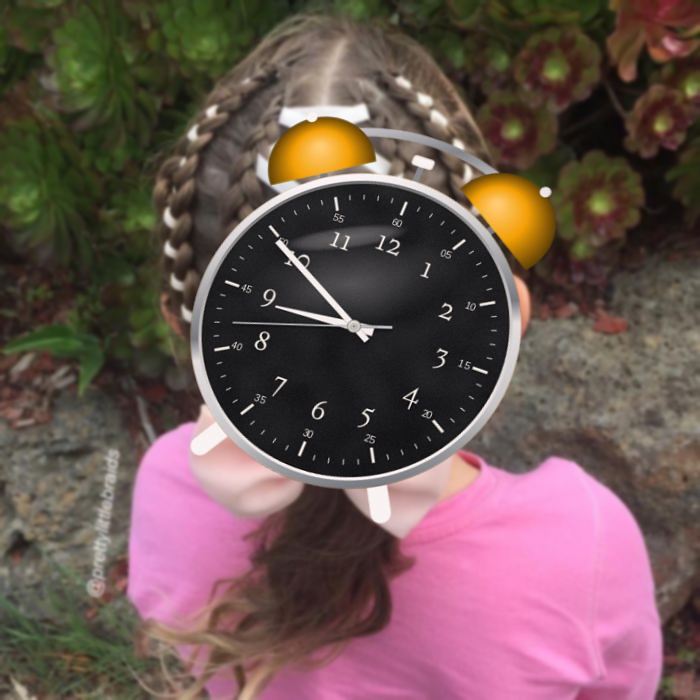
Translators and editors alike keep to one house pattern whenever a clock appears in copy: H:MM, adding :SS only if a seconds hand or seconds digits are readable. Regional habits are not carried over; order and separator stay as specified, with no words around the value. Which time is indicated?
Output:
8:49:42
